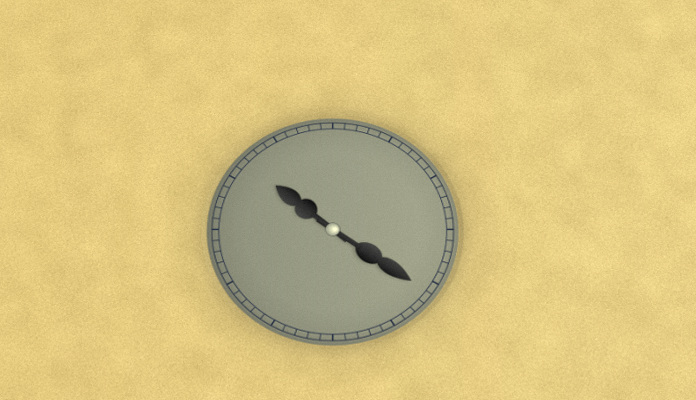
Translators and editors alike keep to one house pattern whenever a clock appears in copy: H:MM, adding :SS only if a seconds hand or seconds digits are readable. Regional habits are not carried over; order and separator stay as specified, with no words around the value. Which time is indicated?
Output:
10:21
